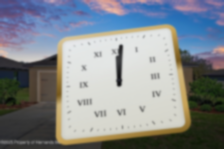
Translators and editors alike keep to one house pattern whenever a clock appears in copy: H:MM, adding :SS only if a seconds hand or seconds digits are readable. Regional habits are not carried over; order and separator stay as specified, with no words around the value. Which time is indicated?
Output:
12:01
